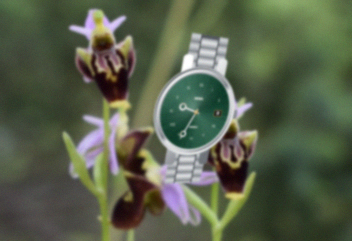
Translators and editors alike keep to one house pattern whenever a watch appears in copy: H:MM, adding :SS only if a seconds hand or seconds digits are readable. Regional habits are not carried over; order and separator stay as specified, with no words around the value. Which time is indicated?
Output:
9:34
